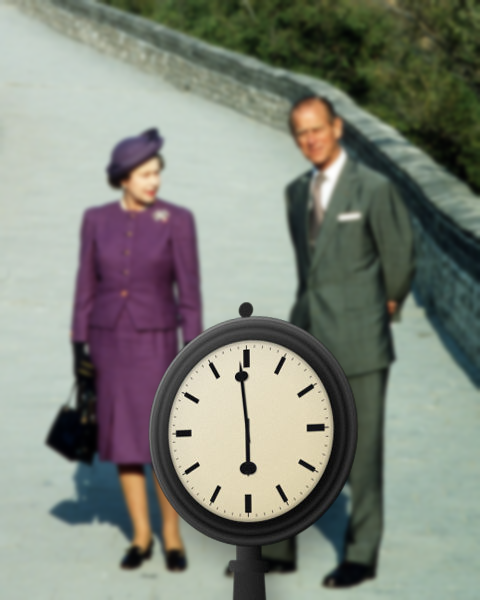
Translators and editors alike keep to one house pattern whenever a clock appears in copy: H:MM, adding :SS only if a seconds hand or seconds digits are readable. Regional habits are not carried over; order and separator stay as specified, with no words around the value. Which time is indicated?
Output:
5:59
